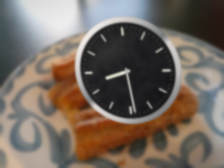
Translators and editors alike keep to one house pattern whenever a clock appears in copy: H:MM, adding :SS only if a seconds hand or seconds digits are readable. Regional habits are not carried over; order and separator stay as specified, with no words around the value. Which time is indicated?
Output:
8:29
